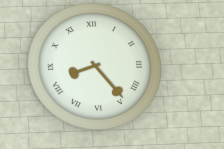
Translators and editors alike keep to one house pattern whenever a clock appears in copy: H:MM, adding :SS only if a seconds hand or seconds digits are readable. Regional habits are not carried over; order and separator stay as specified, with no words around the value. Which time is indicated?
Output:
8:24
